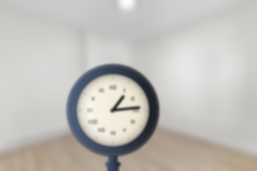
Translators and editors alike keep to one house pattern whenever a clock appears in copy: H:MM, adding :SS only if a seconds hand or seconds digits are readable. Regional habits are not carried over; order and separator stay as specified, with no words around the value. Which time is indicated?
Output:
1:14
